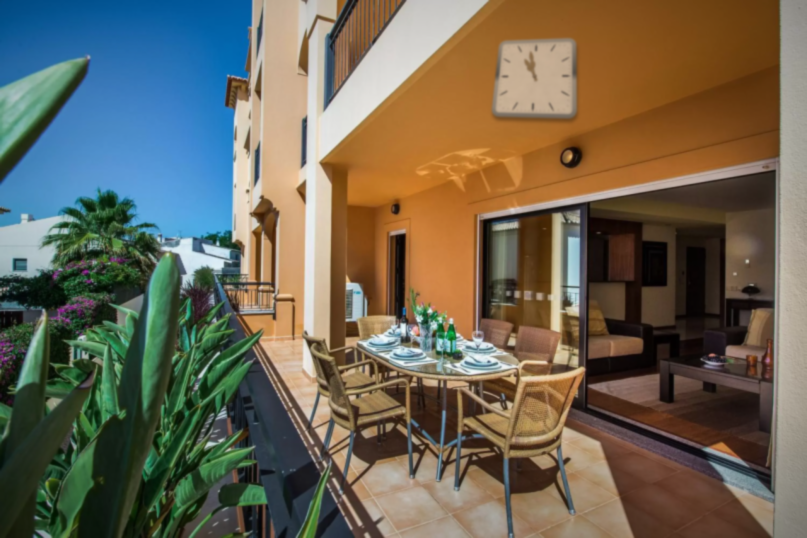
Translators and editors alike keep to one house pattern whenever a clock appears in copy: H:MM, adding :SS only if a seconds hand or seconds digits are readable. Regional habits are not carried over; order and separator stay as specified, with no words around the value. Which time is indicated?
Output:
10:58
